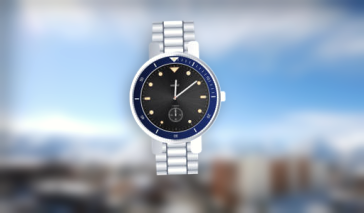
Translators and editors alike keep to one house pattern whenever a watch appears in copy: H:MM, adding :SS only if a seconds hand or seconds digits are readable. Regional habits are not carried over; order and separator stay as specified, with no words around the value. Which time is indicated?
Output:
12:09
